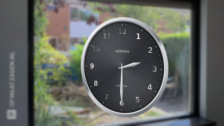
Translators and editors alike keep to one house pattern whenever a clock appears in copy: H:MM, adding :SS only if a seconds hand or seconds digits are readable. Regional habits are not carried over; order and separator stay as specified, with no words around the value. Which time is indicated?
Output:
2:30
